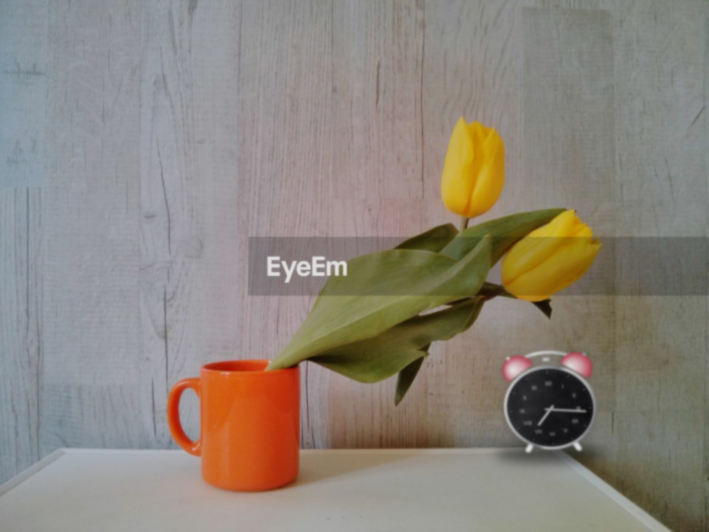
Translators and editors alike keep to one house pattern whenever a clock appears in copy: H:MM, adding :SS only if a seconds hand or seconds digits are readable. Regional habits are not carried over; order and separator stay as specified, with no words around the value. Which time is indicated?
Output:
7:16
